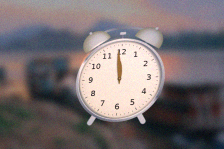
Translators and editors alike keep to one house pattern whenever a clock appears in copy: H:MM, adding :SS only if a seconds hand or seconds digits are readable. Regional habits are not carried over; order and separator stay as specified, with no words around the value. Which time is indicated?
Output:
11:59
